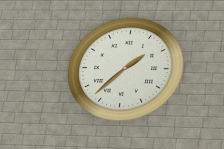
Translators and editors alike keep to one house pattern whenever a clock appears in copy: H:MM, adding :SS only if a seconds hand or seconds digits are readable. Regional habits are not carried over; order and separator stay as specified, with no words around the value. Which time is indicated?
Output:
1:37
